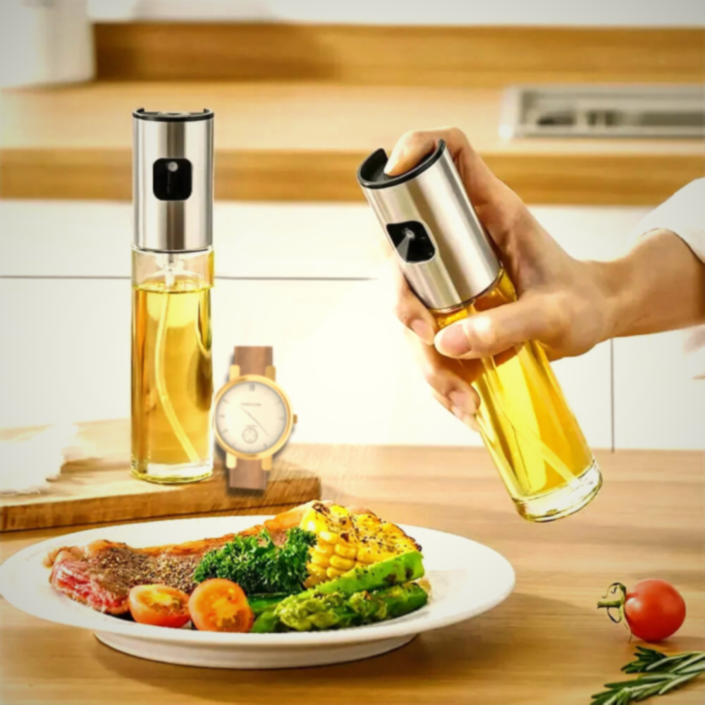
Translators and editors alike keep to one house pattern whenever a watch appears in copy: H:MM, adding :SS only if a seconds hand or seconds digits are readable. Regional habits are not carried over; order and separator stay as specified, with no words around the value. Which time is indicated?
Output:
10:22
